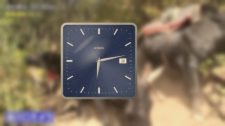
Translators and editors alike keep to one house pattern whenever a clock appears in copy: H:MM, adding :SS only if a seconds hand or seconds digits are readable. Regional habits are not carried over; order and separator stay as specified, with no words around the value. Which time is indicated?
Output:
6:13
